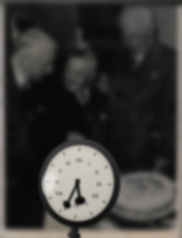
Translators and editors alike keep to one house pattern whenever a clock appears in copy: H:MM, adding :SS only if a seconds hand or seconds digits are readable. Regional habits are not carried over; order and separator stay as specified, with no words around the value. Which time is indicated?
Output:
5:34
